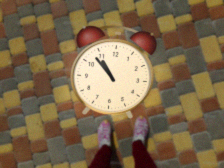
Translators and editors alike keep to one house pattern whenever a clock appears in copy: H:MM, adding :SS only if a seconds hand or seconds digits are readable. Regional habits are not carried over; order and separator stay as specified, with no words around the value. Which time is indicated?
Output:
10:53
